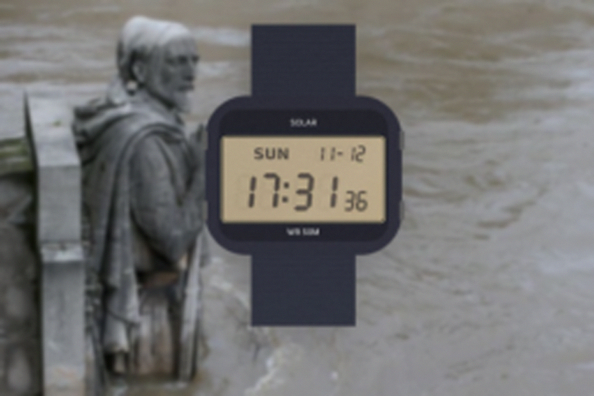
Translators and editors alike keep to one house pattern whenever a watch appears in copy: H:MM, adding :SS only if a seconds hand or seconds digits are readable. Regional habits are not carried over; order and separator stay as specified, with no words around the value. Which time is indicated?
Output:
17:31:36
